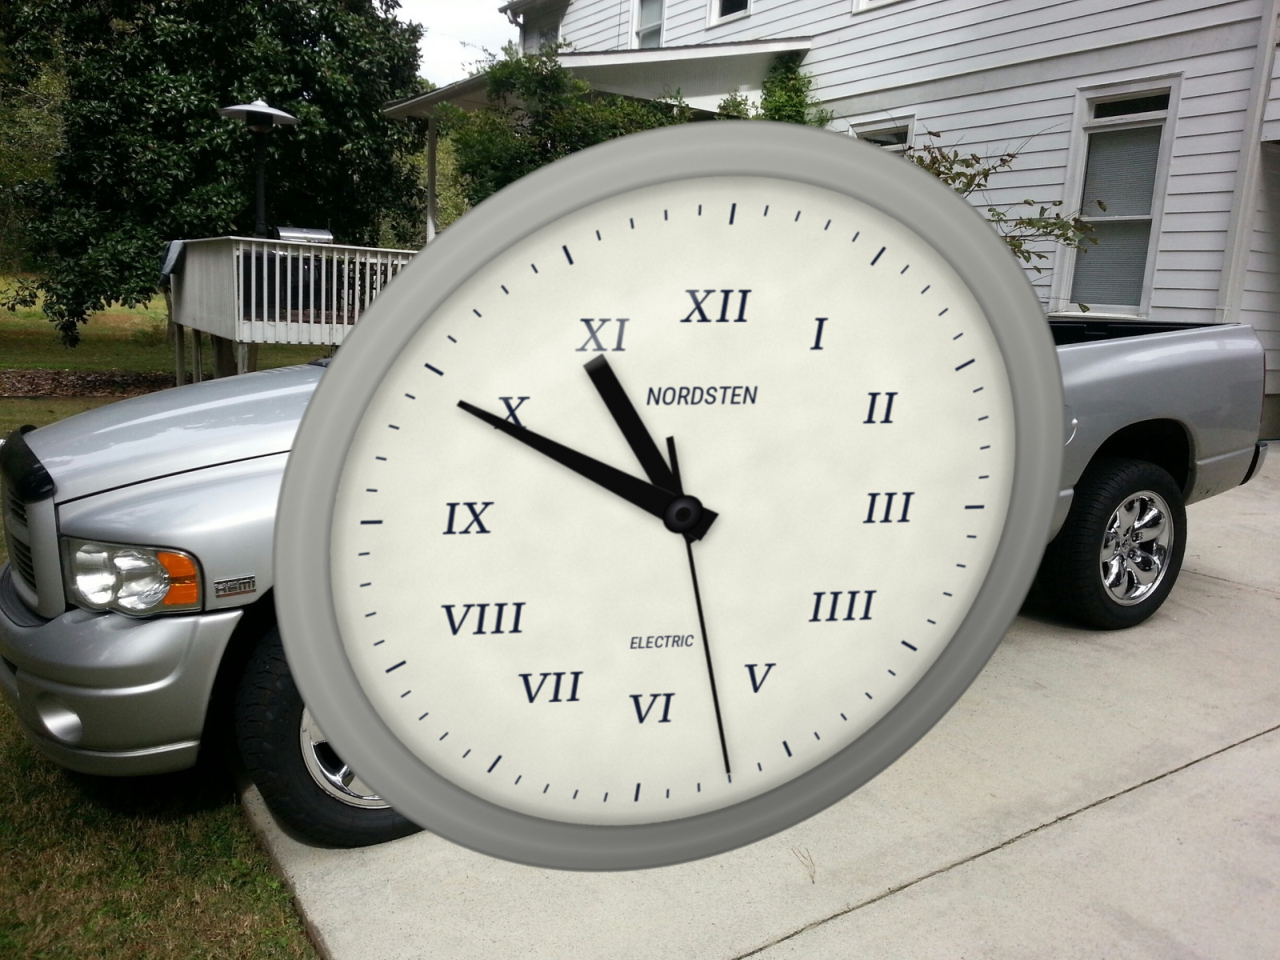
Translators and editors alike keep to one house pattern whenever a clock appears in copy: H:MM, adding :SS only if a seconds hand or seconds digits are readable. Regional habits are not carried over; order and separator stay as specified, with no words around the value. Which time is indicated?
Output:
10:49:27
